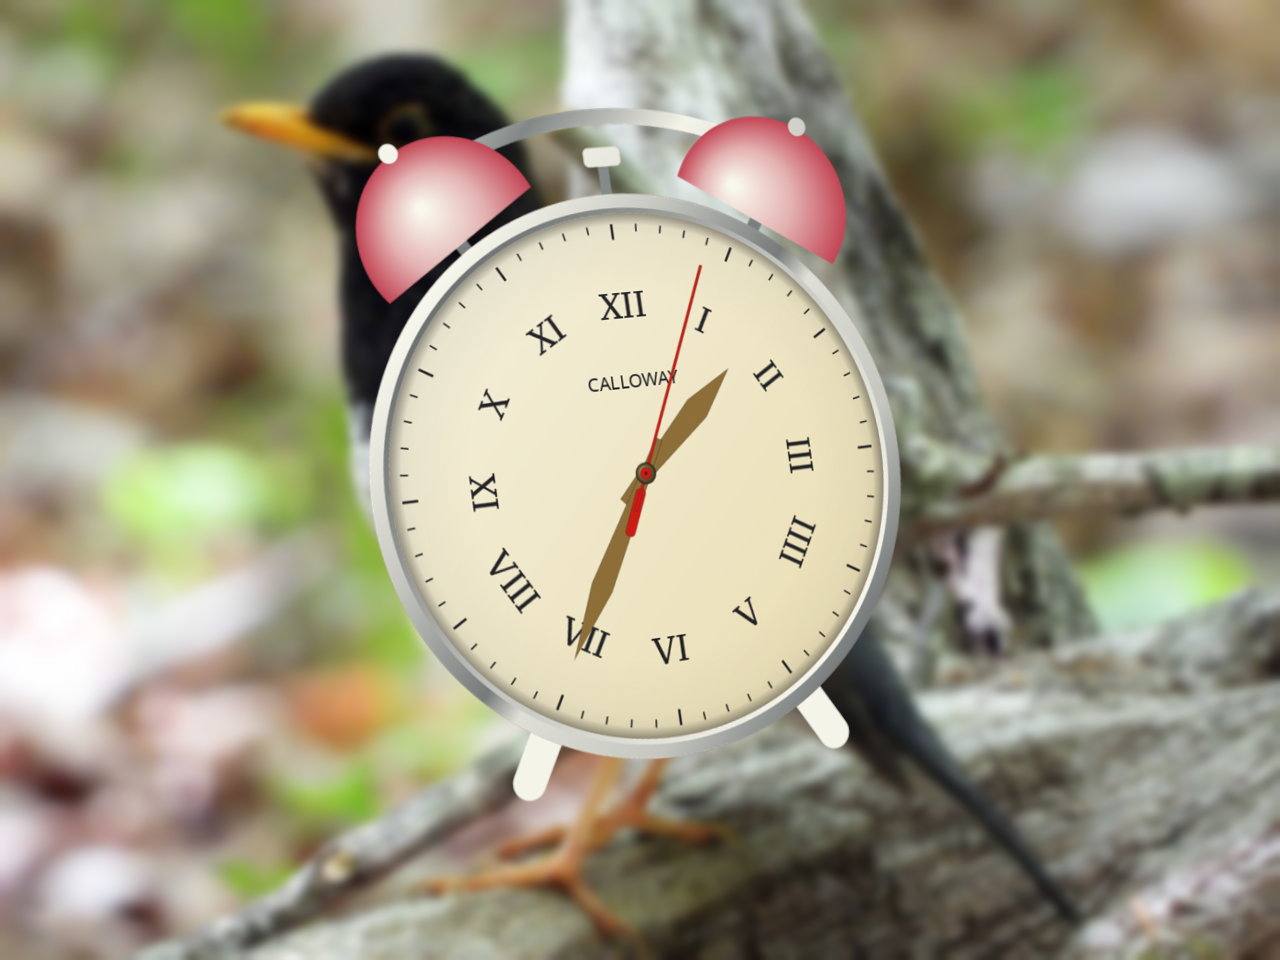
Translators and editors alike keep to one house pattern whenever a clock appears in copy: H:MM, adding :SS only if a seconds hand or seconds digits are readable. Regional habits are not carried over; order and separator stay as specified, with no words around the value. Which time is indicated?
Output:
1:35:04
